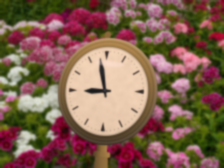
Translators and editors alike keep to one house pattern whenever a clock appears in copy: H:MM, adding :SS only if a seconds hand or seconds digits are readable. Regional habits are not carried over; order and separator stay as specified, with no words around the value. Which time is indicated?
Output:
8:58
